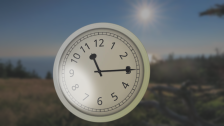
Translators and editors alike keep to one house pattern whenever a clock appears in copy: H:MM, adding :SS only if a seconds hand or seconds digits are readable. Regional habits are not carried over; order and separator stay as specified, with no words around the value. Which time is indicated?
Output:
11:15
